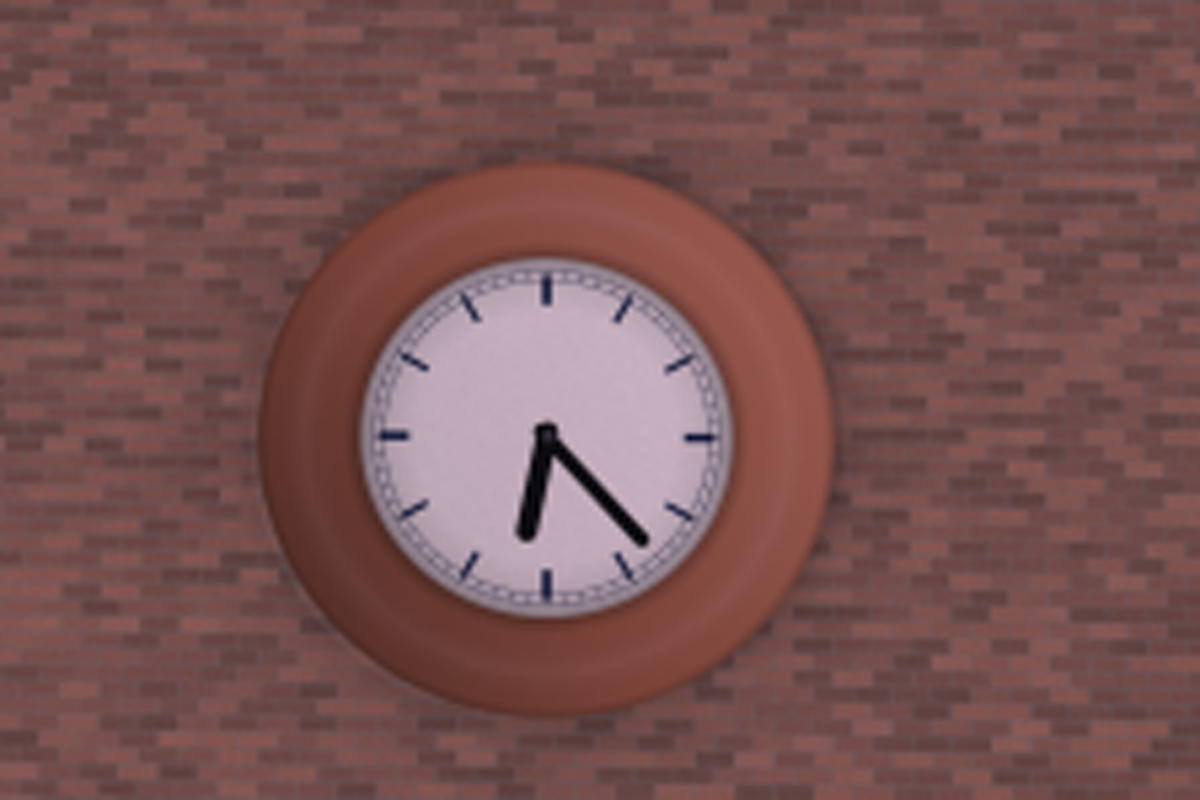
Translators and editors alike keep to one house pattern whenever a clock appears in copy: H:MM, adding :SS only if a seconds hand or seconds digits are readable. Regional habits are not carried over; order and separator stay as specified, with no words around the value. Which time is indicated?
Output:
6:23
